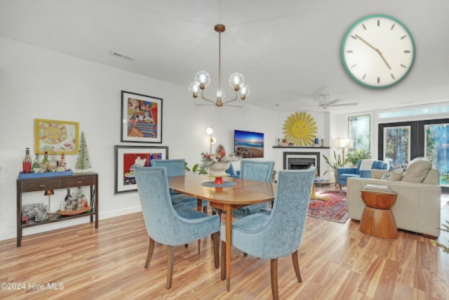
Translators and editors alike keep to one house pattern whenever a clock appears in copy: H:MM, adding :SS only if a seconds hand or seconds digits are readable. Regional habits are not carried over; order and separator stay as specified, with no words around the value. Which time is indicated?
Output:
4:51
